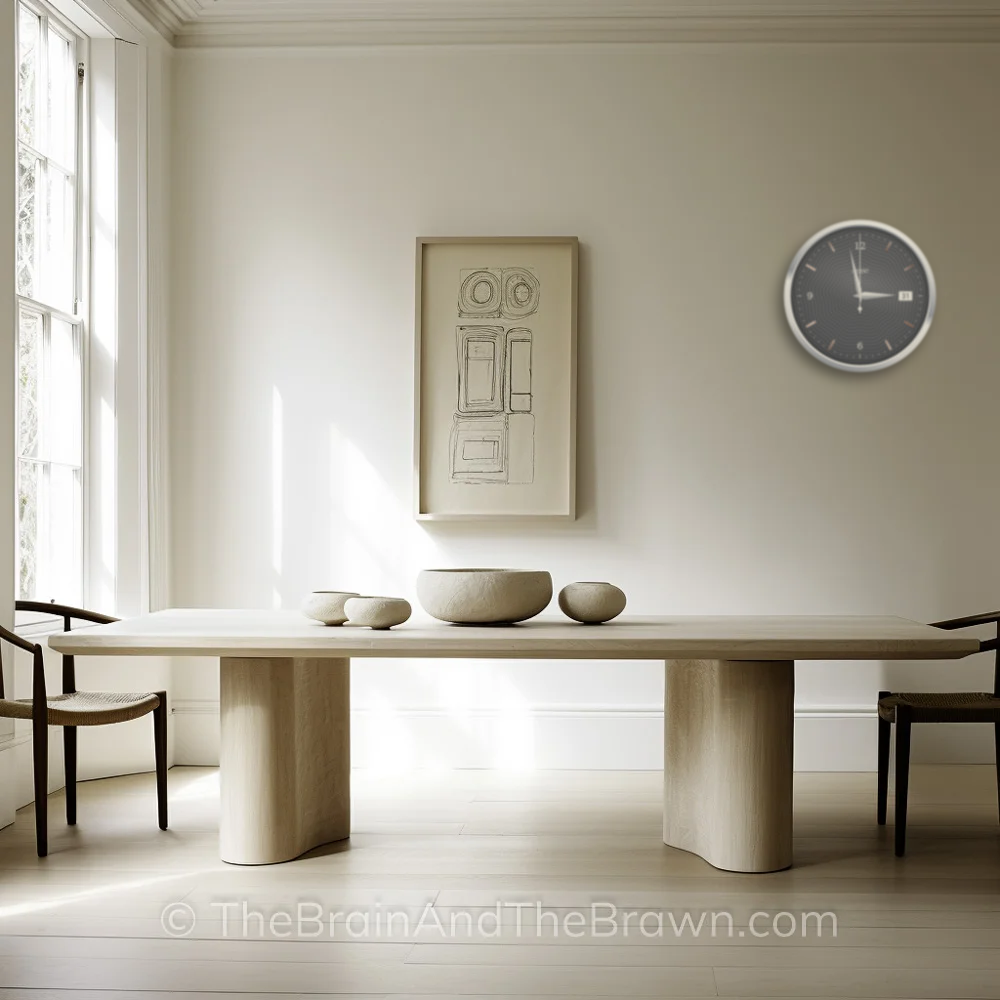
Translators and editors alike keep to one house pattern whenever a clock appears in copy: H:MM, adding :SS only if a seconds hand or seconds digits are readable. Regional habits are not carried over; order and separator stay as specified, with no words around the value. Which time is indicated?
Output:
2:58:00
